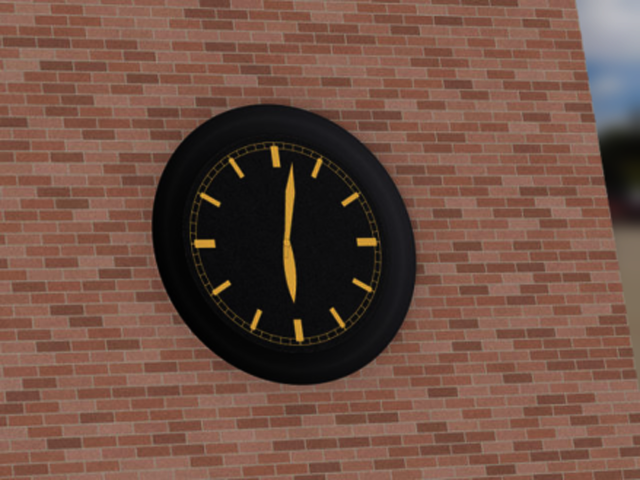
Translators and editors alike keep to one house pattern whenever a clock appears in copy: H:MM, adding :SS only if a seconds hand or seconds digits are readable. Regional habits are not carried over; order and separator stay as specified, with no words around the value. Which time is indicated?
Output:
6:02
